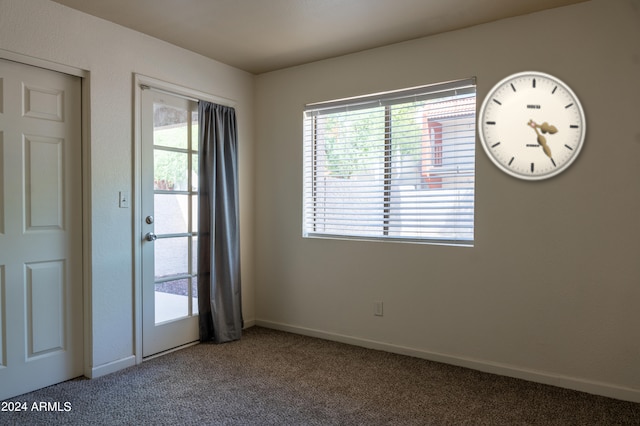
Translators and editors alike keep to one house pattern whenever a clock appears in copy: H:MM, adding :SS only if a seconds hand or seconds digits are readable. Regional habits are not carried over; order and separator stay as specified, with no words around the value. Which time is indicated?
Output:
3:25
